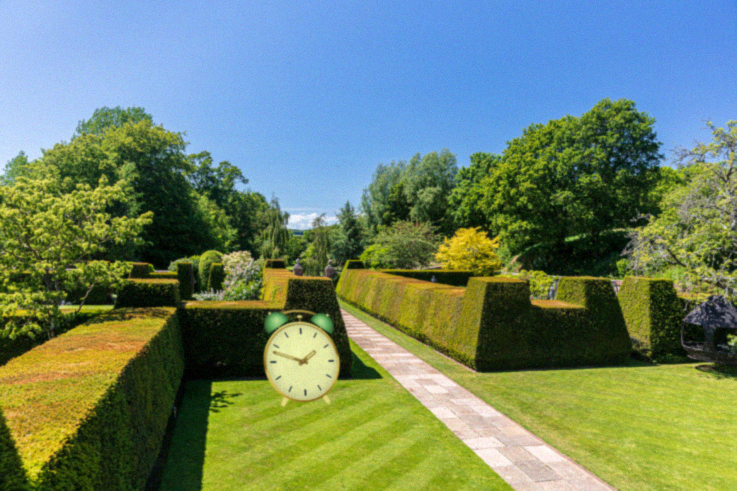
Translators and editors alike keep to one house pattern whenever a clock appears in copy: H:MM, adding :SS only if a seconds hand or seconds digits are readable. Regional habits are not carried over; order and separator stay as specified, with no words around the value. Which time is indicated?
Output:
1:48
